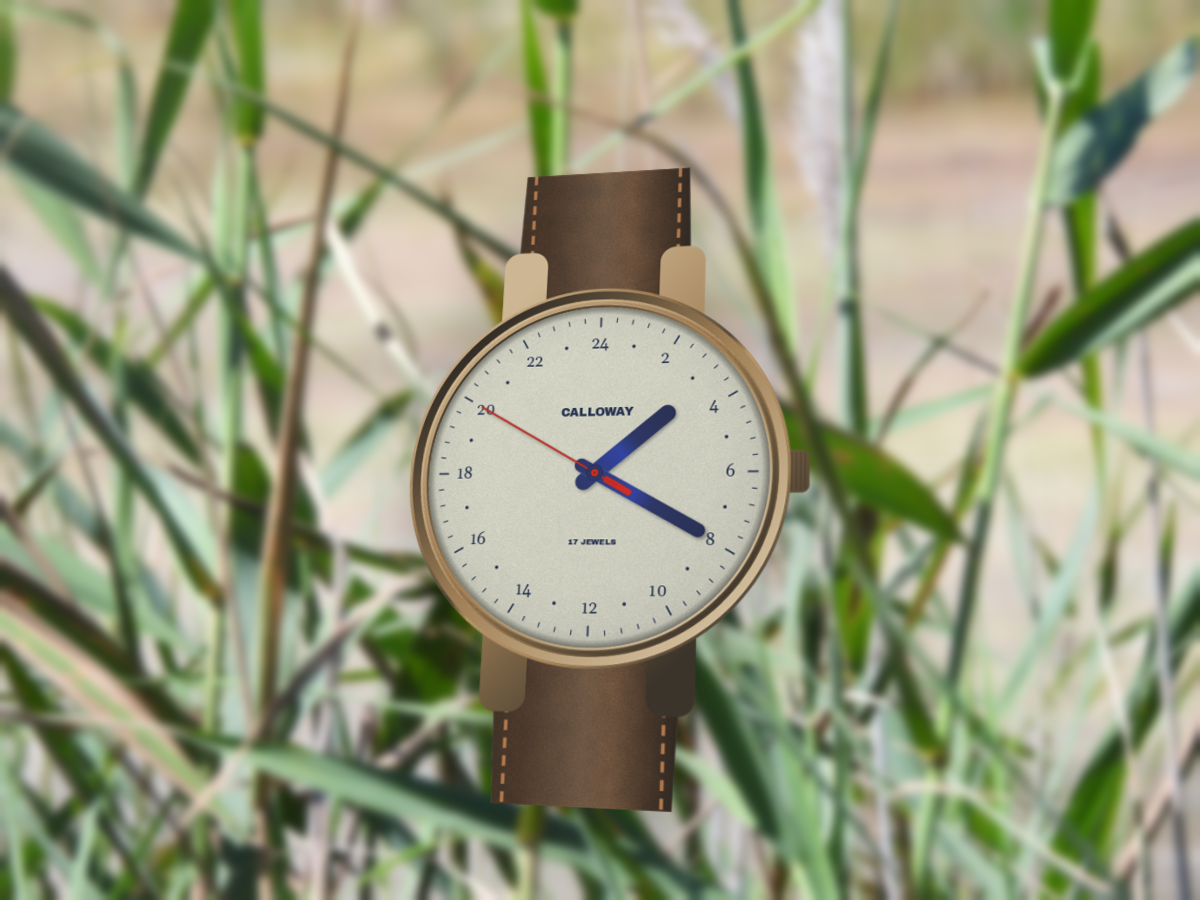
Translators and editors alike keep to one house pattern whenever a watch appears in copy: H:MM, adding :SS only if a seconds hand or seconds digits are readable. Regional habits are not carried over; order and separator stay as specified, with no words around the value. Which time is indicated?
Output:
3:19:50
